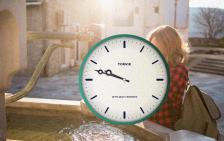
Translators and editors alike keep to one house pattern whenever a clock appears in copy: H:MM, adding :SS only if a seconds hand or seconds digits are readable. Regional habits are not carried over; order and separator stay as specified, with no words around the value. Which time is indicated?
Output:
9:48
